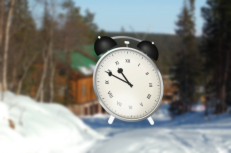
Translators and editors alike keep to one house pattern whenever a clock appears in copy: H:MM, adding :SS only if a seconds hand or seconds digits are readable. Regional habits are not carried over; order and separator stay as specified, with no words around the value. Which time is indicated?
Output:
10:49
